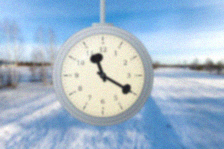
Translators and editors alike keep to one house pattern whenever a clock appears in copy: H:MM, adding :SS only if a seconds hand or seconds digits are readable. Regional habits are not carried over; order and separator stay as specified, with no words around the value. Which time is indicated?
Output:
11:20
